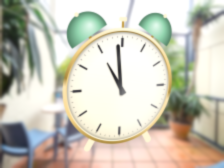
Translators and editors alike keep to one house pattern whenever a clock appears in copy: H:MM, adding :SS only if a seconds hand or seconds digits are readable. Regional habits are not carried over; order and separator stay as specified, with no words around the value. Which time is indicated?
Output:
10:59
